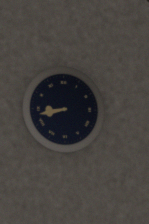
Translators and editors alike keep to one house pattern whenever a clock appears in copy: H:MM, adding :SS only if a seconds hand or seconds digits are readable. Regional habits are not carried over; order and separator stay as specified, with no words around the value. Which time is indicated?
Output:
8:43
